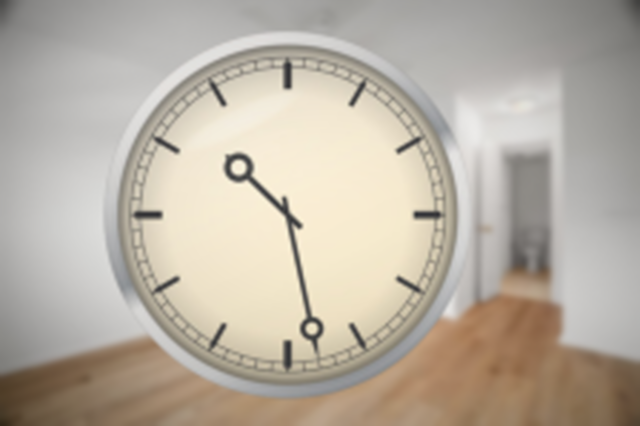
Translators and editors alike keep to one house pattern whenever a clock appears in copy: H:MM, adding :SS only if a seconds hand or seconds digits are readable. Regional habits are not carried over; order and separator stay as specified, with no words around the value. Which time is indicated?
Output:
10:28
